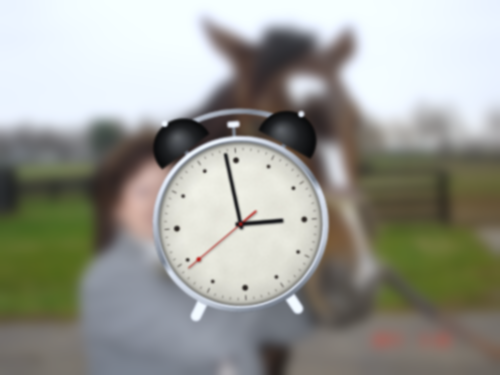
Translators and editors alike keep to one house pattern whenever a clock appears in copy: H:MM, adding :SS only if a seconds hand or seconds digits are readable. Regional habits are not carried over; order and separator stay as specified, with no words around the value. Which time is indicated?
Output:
2:58:39
